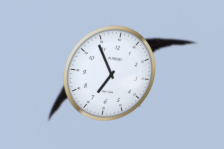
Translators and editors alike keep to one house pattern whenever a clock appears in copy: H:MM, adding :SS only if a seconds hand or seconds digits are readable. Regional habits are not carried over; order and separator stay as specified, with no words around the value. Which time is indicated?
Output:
6:54
